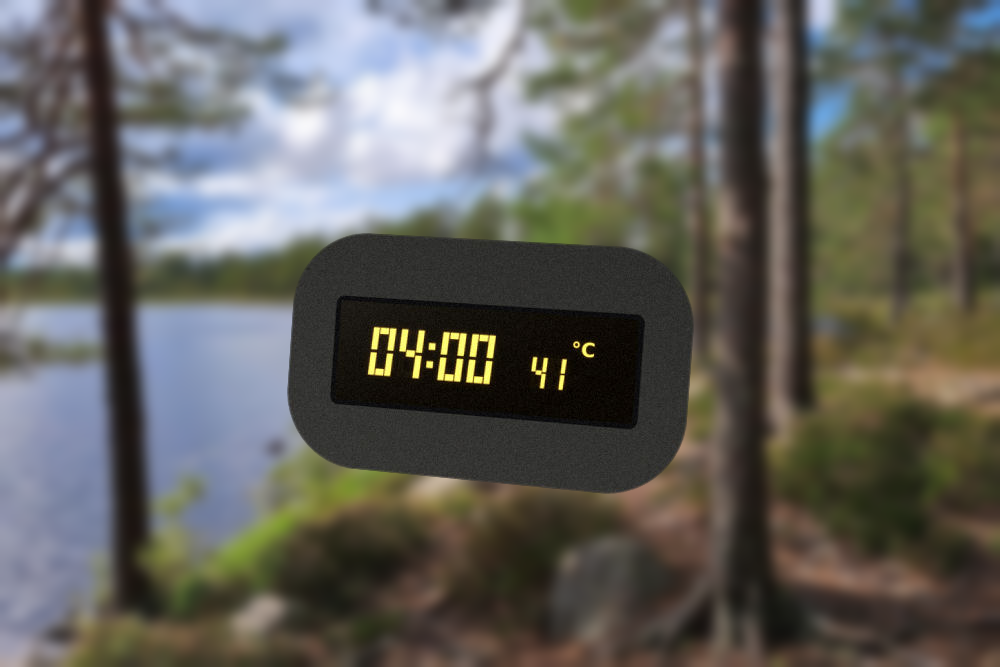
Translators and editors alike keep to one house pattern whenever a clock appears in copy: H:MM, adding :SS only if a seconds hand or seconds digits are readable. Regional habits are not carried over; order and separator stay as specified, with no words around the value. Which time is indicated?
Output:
4:00
